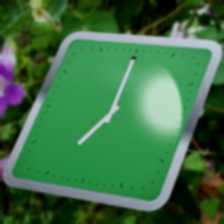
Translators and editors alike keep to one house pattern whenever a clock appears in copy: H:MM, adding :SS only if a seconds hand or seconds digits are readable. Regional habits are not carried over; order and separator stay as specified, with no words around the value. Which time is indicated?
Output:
7:00
